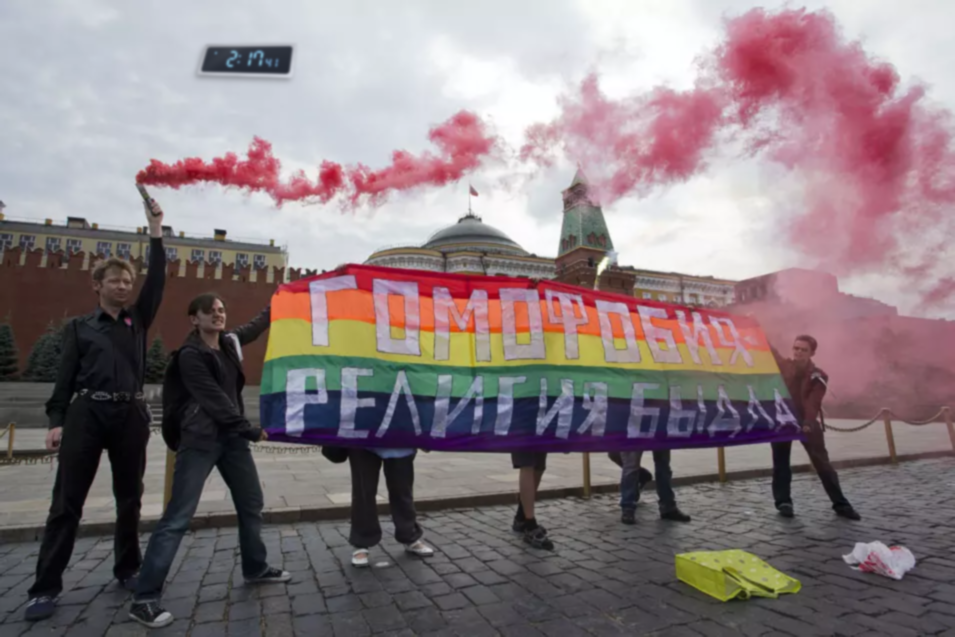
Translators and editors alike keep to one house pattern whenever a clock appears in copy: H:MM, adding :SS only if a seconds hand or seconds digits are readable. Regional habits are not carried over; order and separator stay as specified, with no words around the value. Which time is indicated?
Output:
2:17
